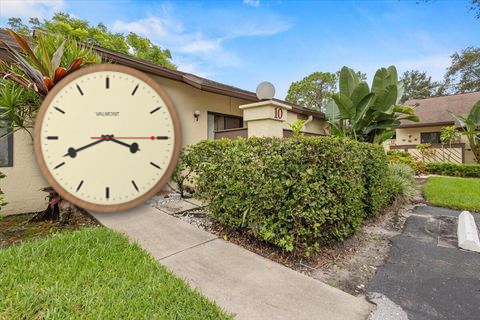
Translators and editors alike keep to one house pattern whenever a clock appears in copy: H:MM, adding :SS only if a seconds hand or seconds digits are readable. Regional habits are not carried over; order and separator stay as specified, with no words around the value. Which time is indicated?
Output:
3:41:15
